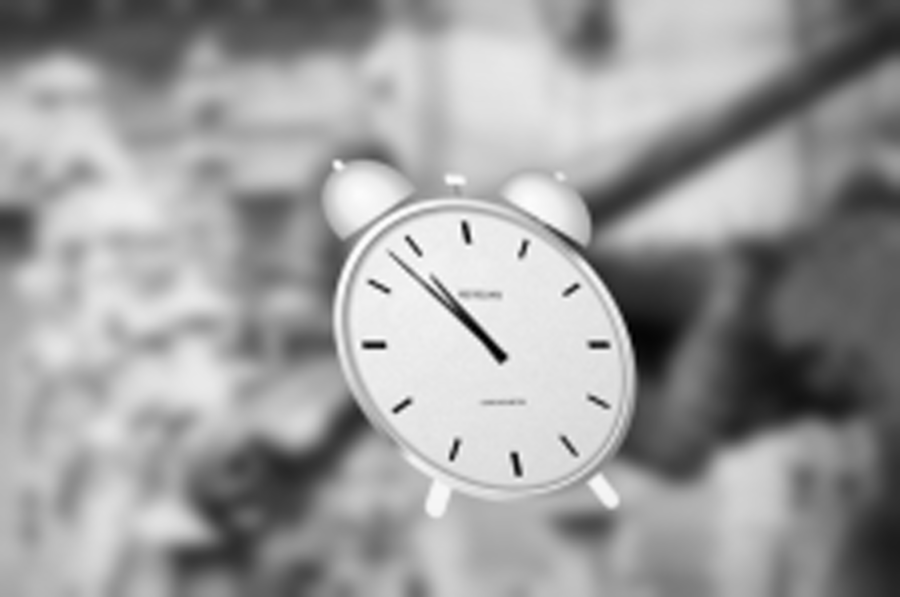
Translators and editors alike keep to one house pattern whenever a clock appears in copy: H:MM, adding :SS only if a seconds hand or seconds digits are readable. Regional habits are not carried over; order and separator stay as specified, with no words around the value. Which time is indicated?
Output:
10:53
